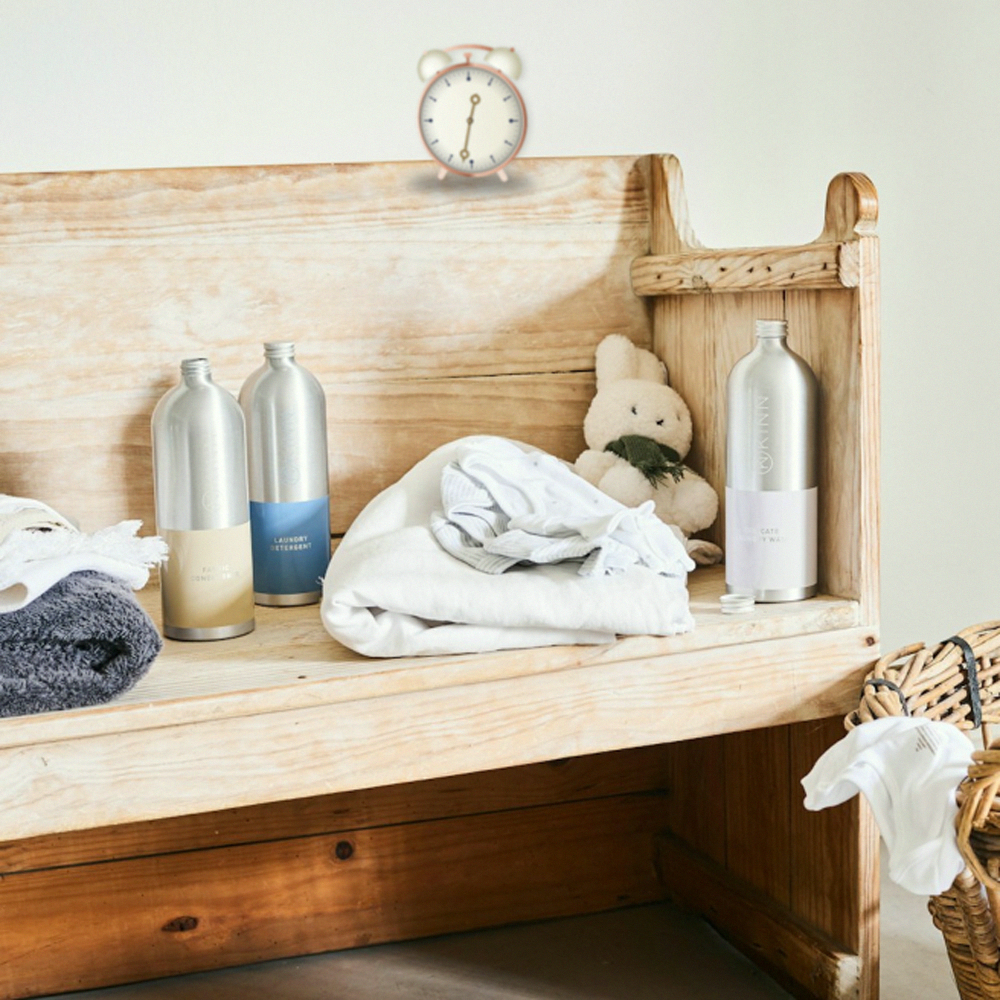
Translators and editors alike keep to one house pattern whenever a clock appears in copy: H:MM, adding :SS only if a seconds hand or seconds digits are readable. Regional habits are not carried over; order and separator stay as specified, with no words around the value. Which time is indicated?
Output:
12:32
